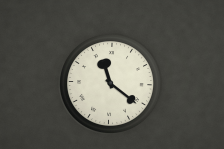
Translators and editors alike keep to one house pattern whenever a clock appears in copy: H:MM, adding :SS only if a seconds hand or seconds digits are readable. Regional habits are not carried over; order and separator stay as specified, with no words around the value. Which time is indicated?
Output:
11:21
